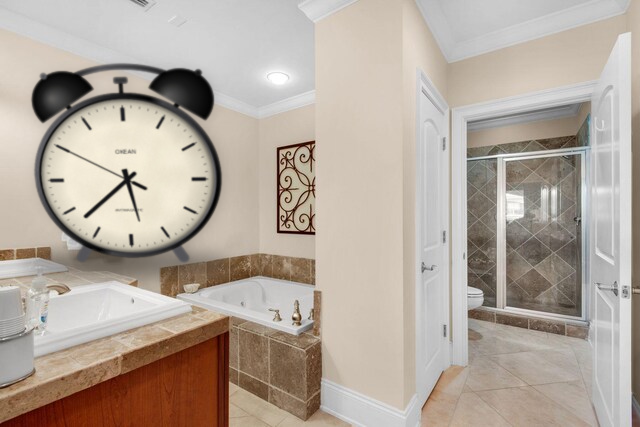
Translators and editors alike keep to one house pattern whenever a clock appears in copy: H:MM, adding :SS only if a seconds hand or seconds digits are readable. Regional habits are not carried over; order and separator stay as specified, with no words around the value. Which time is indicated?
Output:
5:37:50
